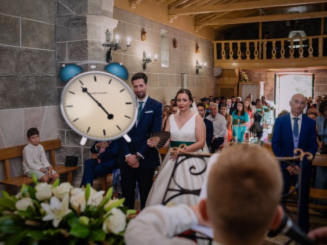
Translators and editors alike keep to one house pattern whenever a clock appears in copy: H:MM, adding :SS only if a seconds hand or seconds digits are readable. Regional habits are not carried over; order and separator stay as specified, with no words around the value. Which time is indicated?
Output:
4:54
